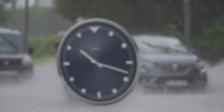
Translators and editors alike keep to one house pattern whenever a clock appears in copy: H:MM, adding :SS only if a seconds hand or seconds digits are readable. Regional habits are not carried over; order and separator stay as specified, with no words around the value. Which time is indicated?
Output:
10:18
